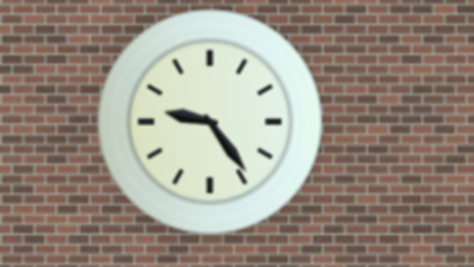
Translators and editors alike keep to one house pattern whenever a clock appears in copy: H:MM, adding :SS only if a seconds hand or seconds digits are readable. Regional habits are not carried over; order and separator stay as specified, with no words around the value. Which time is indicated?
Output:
9:24
